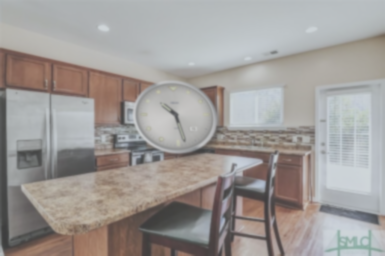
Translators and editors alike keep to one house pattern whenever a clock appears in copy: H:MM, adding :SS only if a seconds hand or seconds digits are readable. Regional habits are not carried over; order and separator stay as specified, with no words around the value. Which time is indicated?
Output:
10:28
